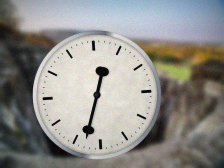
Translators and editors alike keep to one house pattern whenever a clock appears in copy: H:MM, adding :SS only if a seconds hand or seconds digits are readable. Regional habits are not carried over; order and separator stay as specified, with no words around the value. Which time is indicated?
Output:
12:33
